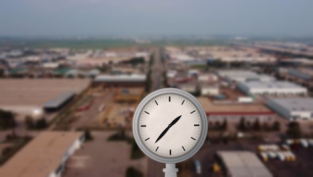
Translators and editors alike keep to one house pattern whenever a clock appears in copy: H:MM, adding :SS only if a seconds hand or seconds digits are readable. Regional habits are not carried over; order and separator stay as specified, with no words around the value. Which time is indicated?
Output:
1:37
